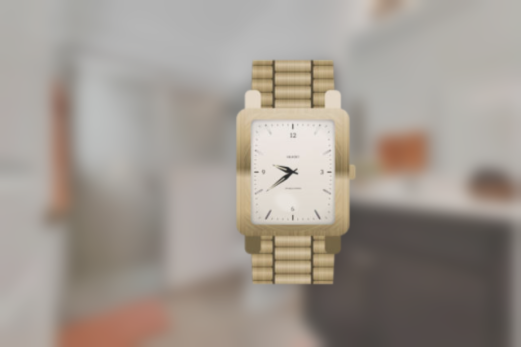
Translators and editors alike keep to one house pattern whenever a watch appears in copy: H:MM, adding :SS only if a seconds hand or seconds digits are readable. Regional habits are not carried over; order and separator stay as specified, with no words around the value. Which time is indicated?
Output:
9:39
